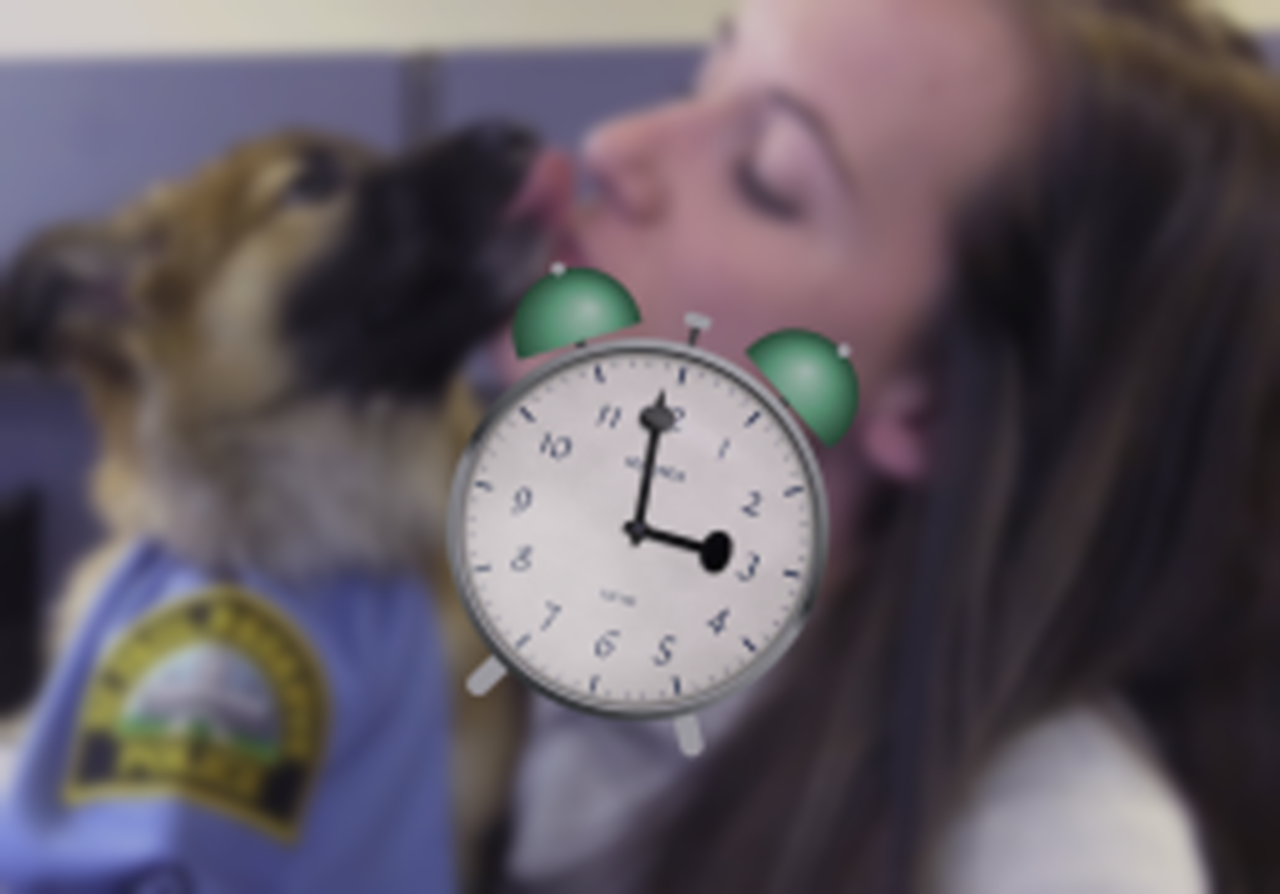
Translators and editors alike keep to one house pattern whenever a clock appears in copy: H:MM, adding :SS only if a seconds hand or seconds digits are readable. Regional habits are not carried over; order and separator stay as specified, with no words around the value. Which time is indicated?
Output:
2:59
